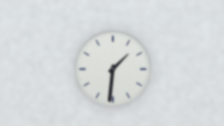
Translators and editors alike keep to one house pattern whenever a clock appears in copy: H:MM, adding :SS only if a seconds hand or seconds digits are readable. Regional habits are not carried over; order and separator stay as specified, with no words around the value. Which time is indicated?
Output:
1:31
